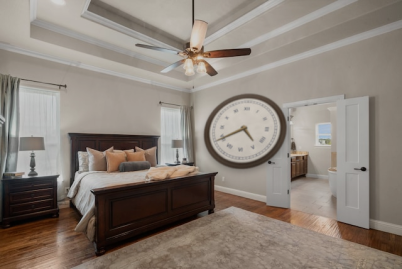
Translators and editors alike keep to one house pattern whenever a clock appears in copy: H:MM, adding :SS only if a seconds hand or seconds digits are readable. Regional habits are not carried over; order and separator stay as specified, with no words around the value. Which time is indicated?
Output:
4:40
